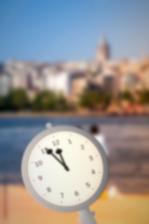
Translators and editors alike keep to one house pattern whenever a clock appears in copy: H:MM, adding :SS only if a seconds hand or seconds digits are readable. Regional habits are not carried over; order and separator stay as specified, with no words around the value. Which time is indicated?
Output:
11:56
